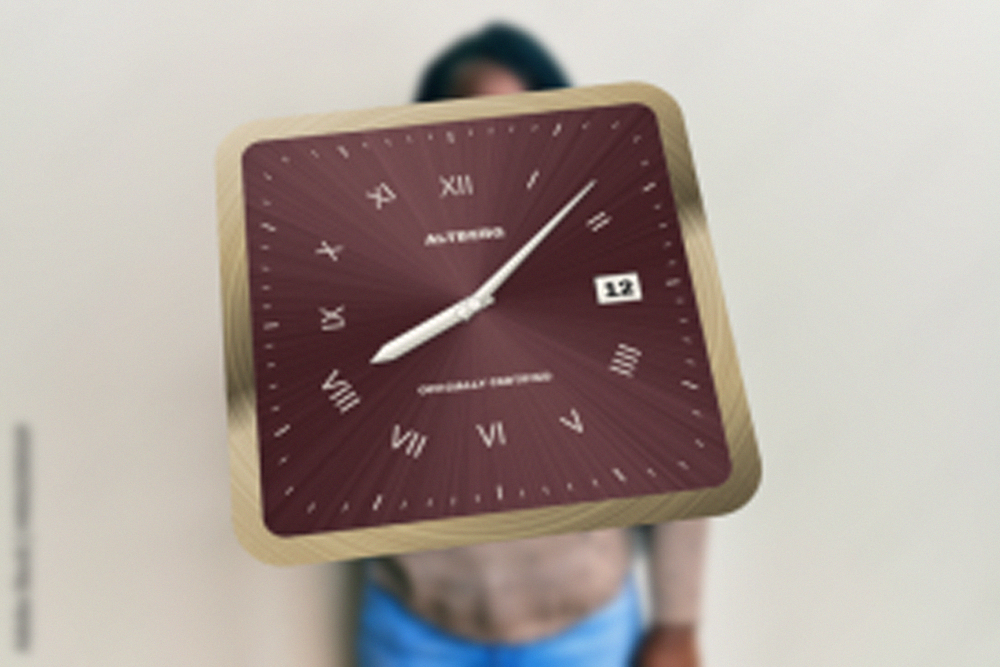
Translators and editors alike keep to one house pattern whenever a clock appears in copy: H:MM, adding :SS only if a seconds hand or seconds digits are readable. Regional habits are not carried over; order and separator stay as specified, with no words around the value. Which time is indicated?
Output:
8:08
